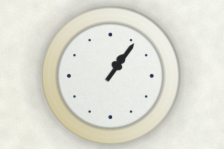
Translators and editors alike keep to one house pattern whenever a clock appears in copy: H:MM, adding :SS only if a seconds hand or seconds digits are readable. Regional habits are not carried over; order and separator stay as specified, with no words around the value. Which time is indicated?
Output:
1:06
